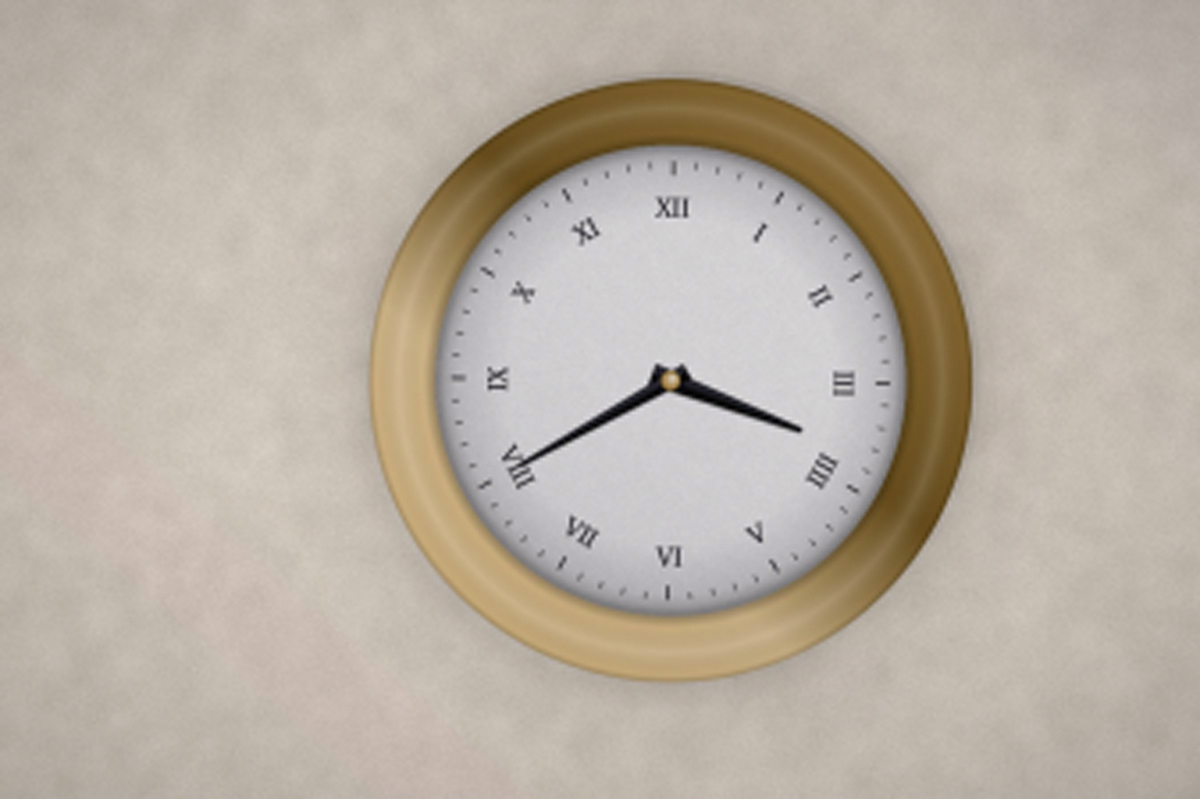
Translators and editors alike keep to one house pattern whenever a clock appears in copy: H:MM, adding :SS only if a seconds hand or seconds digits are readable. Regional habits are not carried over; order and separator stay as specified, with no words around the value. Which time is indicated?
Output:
3:40
